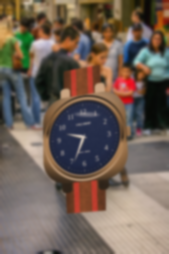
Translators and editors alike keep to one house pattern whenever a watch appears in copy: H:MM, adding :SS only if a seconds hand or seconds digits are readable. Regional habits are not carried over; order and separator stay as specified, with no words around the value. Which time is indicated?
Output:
9:34
